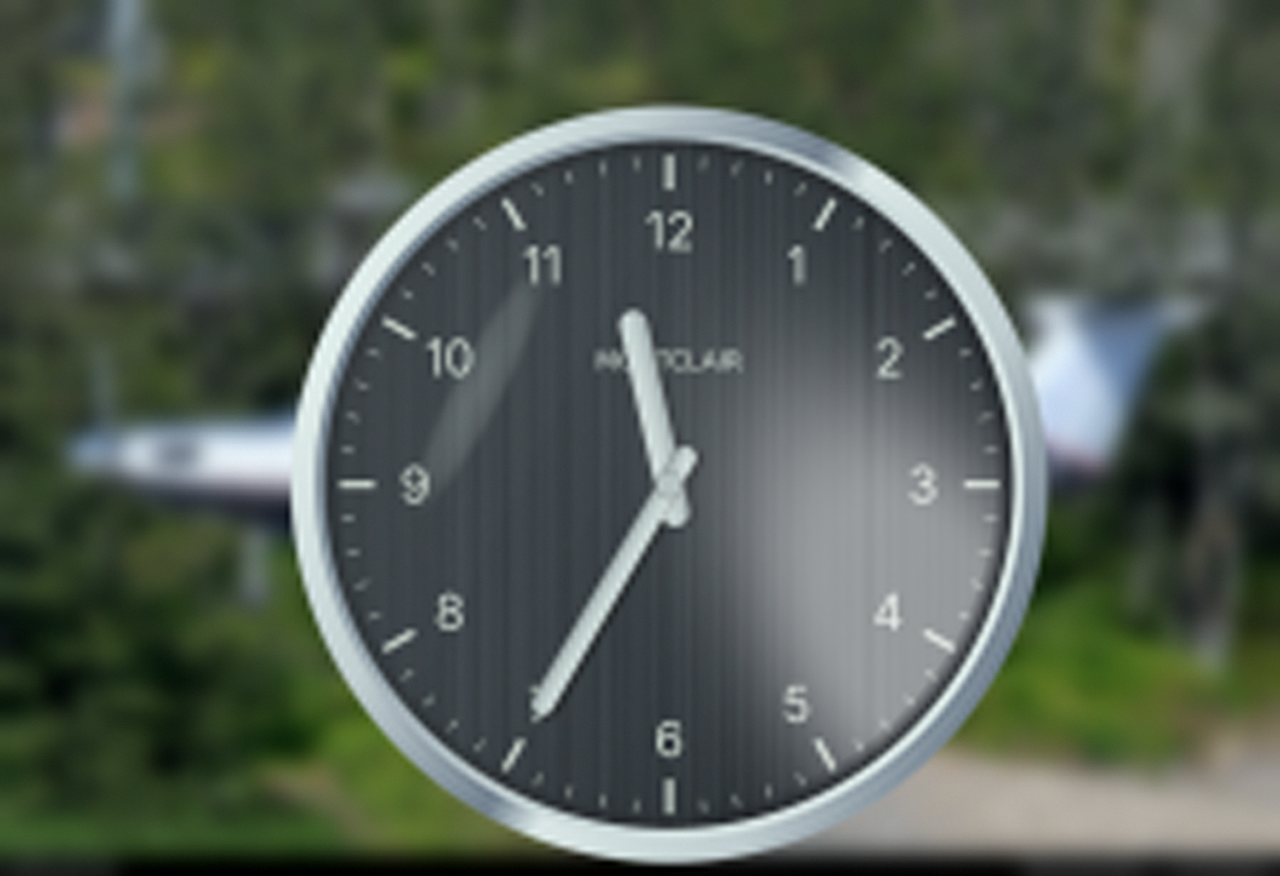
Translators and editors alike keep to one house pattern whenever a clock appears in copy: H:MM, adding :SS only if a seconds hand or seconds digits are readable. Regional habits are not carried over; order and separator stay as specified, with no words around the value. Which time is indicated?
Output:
11:35
